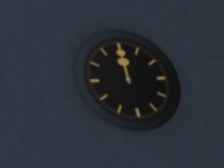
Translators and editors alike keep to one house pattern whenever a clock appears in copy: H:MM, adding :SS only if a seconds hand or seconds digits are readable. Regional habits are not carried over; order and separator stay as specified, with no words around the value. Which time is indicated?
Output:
12:00
